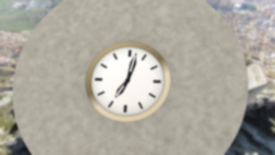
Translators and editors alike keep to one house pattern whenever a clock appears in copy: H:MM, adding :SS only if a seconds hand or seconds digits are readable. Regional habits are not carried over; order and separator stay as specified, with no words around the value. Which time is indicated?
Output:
7:02
